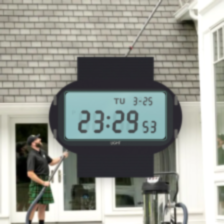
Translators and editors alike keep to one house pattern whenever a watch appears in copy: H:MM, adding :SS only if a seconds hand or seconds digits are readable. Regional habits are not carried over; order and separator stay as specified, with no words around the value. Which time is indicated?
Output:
23:29:53
